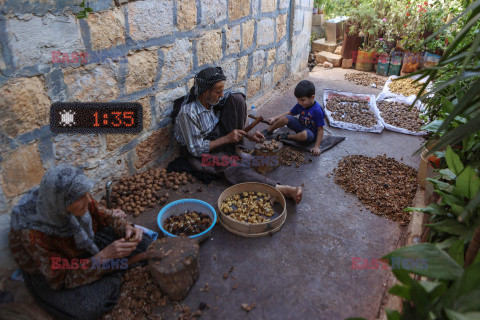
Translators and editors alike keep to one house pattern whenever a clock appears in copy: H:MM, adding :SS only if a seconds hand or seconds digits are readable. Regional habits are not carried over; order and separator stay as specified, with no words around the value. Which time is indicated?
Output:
1:35
